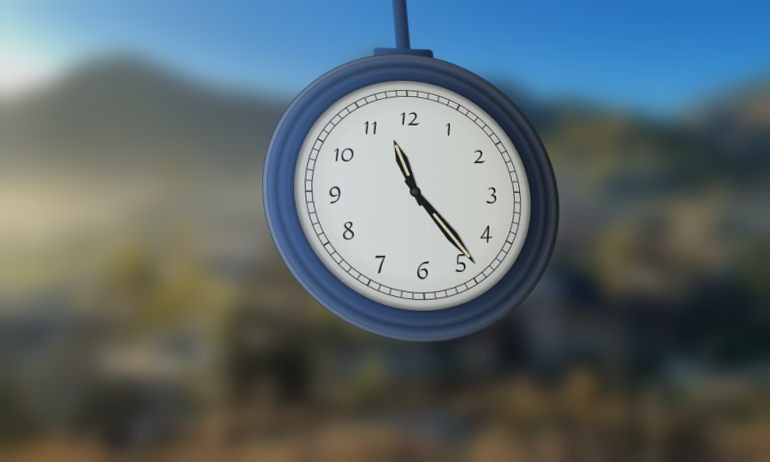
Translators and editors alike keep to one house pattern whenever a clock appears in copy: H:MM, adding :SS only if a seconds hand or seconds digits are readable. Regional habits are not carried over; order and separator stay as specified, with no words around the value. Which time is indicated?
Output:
11:24
